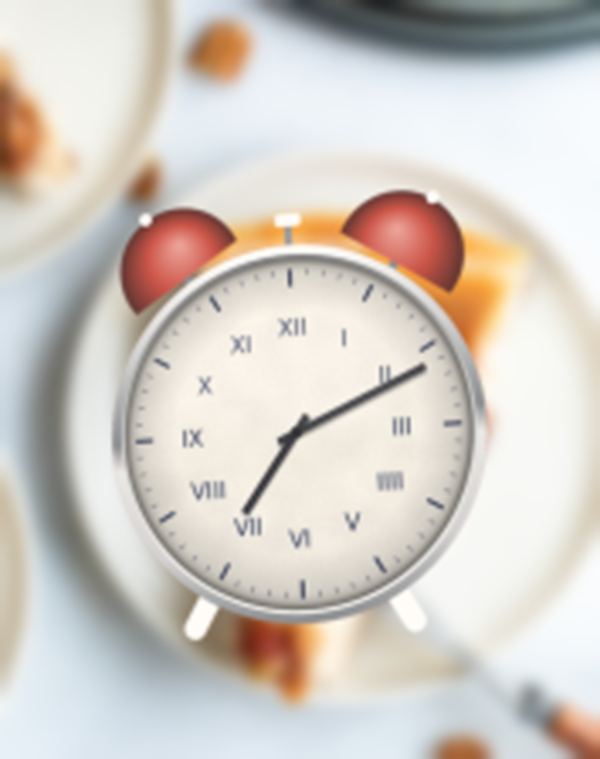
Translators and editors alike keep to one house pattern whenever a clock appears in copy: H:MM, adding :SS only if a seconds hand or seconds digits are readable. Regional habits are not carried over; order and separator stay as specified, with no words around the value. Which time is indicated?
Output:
7:11
